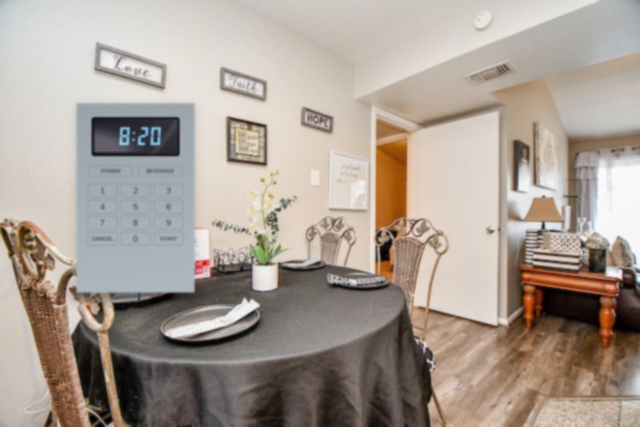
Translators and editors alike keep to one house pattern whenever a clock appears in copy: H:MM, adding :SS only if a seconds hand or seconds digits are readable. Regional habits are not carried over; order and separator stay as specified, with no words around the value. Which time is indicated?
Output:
8:20
